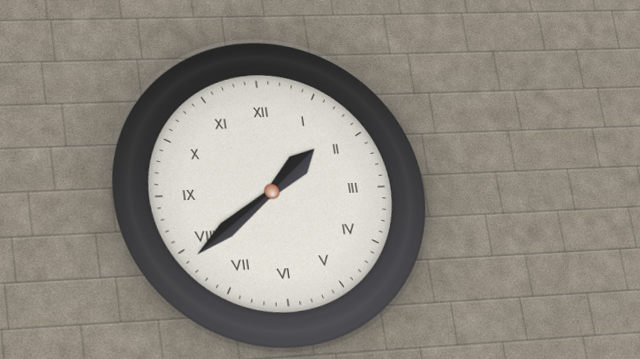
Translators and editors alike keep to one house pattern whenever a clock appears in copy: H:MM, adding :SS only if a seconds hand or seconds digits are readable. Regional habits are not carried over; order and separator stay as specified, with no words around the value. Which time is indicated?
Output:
1:39
